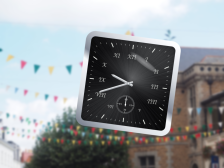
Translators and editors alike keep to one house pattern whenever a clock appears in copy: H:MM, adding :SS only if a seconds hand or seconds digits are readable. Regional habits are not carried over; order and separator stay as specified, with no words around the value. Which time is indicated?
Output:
9:41
